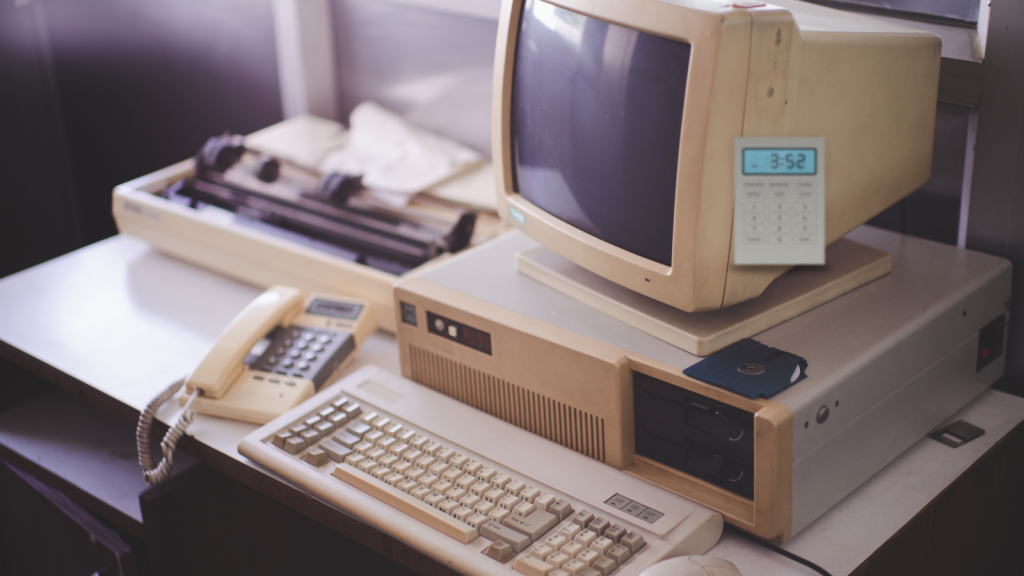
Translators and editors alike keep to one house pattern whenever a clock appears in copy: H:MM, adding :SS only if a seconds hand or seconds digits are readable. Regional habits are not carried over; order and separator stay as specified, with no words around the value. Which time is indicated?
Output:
3:52
